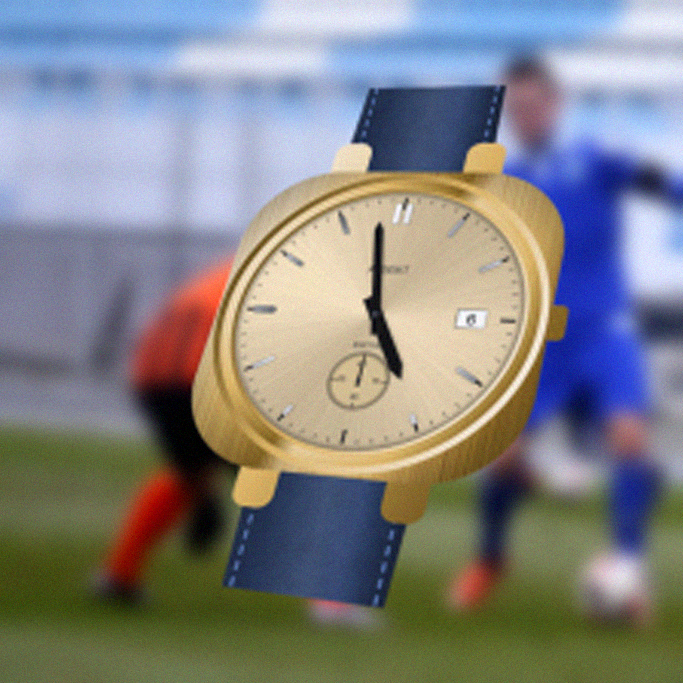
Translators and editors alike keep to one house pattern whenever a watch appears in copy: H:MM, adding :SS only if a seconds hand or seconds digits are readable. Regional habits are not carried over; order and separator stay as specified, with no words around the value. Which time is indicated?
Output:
4:58
